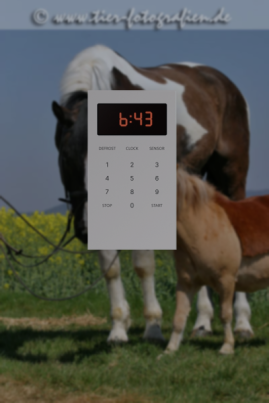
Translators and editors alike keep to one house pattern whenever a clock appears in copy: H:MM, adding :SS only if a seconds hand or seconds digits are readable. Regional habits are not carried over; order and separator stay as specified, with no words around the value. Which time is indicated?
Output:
6:43
